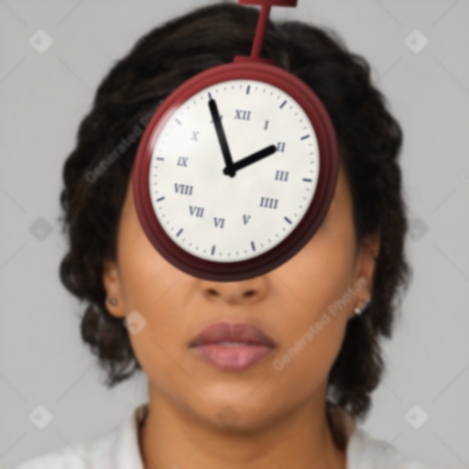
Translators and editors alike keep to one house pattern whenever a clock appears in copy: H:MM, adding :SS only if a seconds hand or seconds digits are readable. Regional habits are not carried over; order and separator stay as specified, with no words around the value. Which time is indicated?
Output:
1:55
